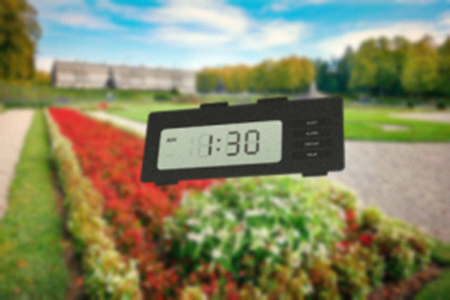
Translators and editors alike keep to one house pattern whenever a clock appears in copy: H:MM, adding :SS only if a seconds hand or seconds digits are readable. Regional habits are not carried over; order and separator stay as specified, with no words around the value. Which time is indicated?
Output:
1:30
